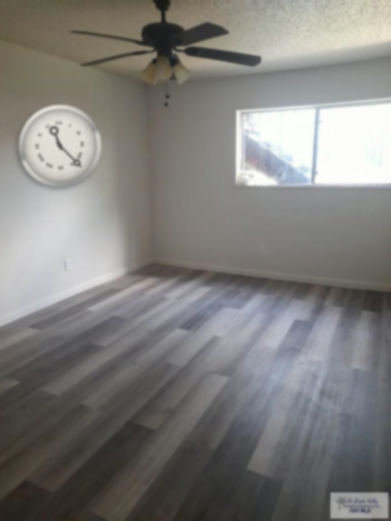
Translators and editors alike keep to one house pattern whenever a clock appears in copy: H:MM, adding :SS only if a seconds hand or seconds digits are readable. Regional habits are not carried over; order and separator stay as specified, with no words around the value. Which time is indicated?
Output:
11:23
